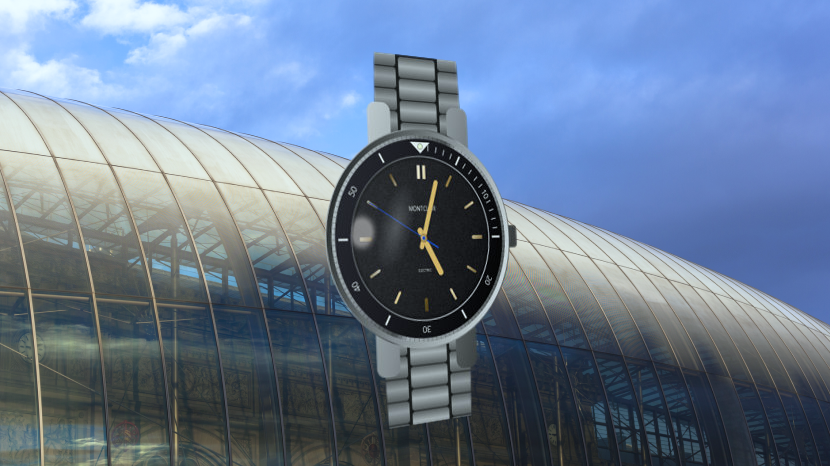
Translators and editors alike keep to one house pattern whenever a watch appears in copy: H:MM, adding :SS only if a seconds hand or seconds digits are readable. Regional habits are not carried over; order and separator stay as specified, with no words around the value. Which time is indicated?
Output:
5:02:50
